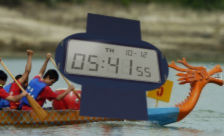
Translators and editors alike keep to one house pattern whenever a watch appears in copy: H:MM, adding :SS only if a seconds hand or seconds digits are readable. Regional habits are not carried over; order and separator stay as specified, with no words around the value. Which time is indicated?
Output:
5:41:55
